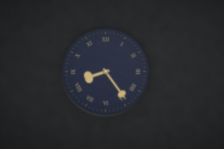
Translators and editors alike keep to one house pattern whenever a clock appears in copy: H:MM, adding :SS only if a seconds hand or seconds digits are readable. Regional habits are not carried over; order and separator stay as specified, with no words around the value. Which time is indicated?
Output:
8:24
